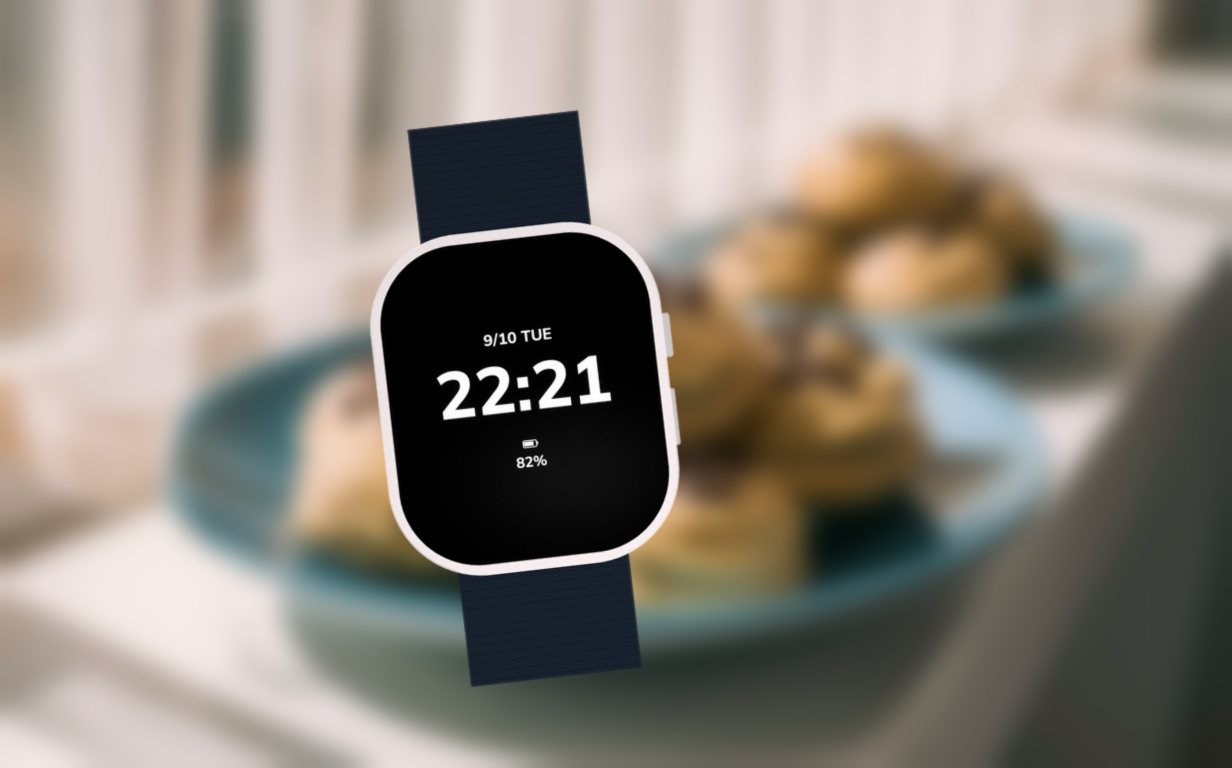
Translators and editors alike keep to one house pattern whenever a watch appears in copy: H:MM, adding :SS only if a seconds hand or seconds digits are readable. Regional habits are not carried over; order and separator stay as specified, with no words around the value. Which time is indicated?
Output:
22:21
